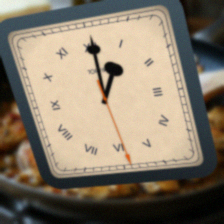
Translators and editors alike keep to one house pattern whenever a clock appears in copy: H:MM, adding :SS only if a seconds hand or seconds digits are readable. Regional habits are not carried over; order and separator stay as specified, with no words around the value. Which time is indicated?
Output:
1:00:29
